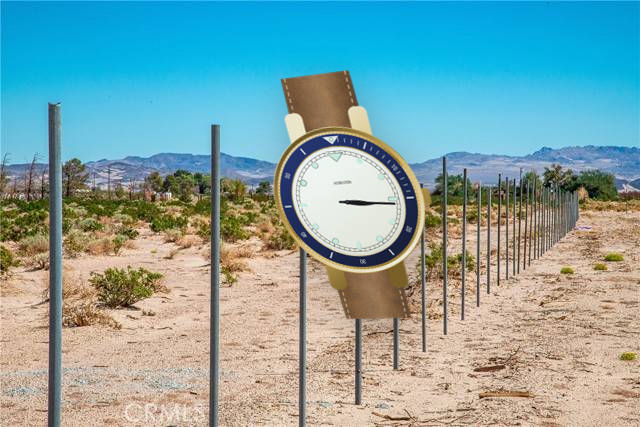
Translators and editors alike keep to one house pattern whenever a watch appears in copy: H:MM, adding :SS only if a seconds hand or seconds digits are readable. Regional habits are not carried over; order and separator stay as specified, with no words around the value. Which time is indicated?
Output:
3:16
